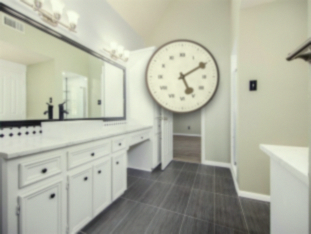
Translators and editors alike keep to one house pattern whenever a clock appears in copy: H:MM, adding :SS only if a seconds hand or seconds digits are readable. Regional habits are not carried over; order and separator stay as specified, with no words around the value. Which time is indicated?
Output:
5:10
